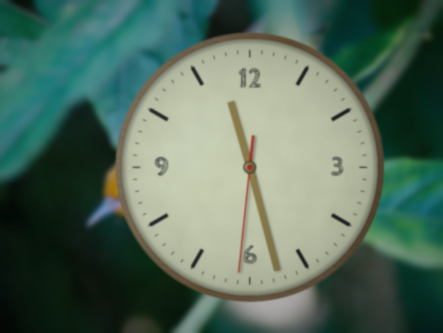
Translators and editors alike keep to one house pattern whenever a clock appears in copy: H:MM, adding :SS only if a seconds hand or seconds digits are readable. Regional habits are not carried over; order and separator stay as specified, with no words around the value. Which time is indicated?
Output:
11:27:31
